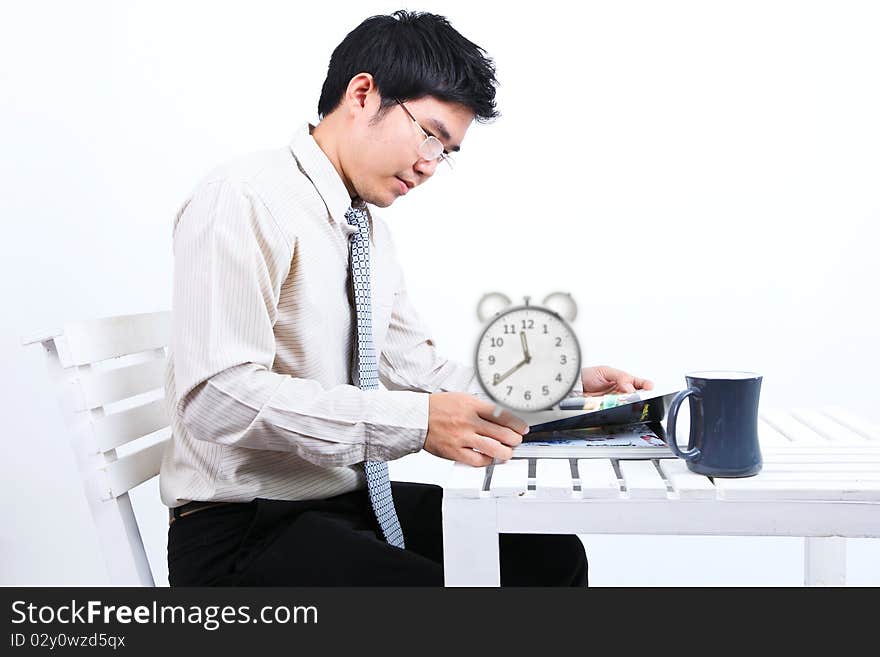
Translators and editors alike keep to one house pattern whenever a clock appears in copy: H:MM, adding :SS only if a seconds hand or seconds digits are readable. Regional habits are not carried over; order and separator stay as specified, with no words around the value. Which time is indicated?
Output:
11:39
